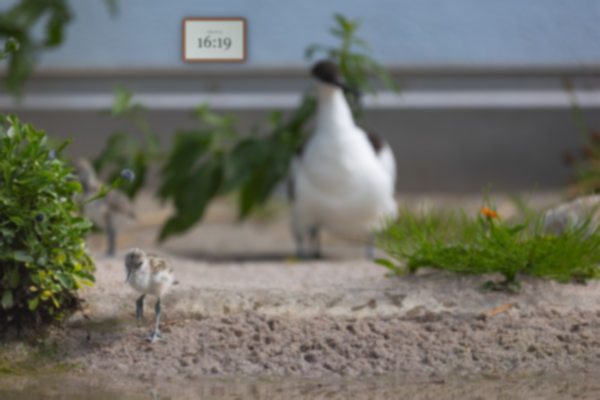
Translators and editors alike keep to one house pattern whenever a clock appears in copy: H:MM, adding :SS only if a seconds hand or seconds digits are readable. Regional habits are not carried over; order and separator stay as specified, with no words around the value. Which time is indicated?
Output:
16:19
